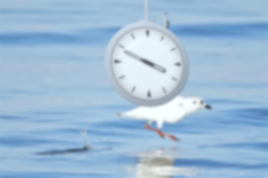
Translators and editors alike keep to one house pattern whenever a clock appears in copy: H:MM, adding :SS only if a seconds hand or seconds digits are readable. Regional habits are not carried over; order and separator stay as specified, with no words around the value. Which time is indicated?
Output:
3:49
